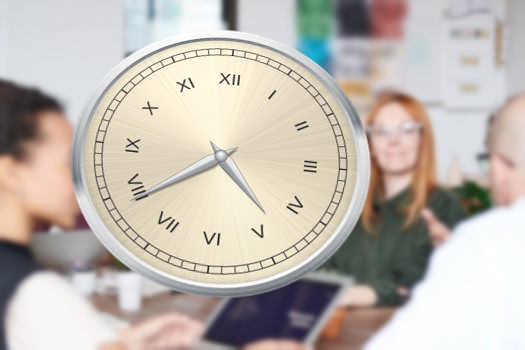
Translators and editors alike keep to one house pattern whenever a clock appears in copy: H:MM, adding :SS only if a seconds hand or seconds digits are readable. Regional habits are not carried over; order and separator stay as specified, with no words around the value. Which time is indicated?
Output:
4:39
